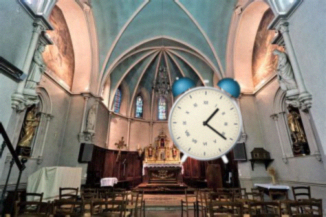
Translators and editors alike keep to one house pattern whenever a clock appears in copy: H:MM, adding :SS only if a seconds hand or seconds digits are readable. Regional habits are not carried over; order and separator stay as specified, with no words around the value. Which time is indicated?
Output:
1:21
